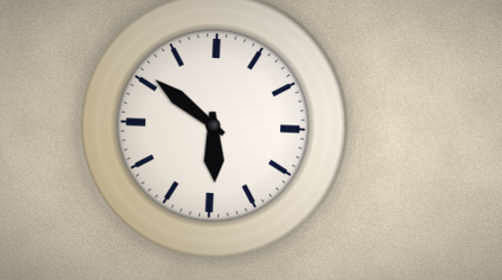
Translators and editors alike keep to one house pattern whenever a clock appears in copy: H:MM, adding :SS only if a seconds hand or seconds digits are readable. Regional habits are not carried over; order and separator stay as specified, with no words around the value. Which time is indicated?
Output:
5:51
